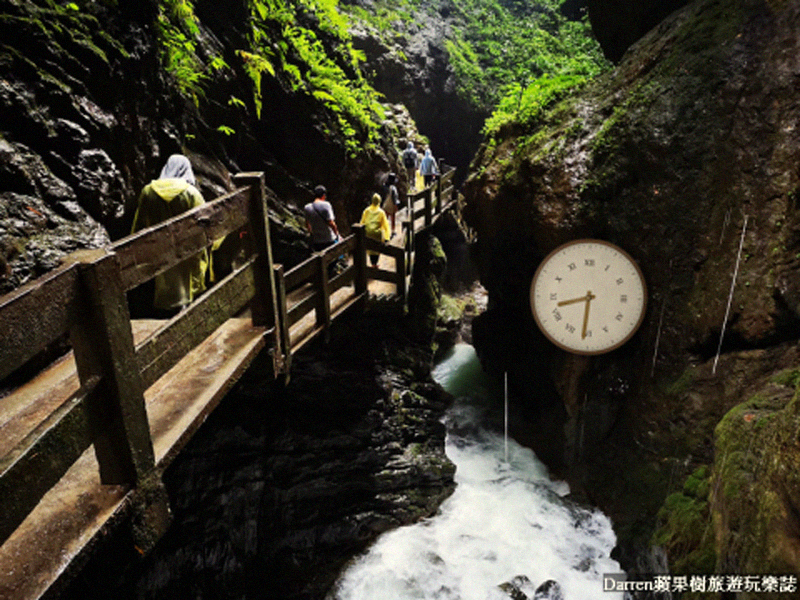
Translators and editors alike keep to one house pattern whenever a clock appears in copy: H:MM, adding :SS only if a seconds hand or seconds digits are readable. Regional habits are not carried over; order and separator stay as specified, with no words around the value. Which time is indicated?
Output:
8:31
